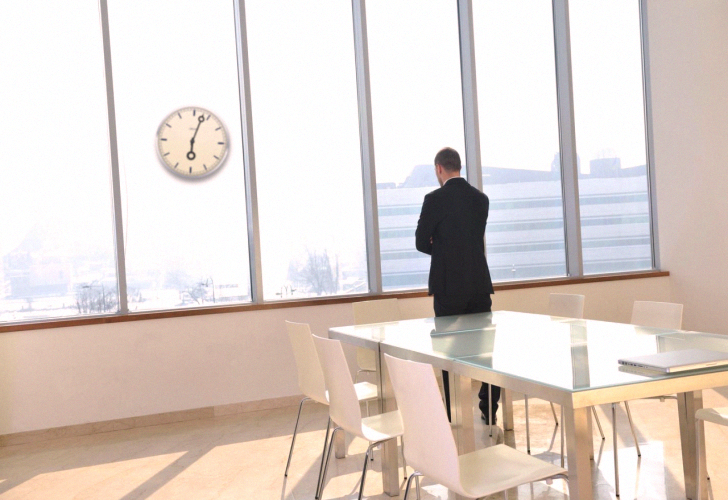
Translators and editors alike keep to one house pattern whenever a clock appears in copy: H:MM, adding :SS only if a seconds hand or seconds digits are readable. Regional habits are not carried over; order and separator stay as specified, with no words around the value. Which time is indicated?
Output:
6:03
